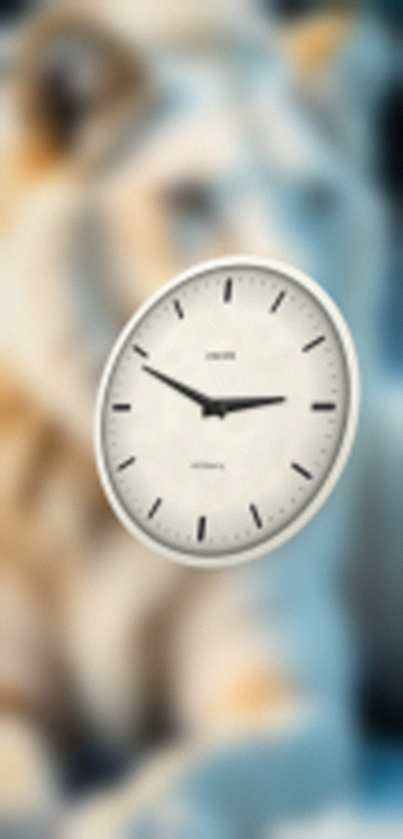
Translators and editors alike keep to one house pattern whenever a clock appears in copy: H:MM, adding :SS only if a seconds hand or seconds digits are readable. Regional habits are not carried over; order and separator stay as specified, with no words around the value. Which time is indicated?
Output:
2:49
